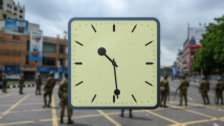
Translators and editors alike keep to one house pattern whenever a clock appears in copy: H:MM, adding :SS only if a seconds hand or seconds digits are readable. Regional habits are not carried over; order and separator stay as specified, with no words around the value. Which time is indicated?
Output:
10:29
